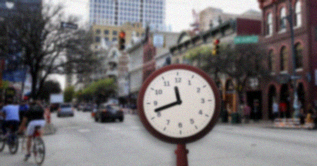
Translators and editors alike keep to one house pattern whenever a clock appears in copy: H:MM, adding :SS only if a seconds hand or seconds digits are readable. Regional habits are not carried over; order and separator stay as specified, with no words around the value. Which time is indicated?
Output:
11:42
